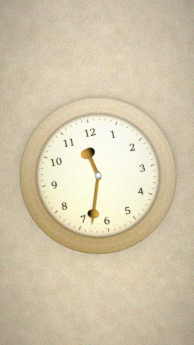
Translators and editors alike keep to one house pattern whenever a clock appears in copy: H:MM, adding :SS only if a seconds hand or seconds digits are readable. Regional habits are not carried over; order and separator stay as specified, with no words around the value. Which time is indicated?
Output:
11:33
